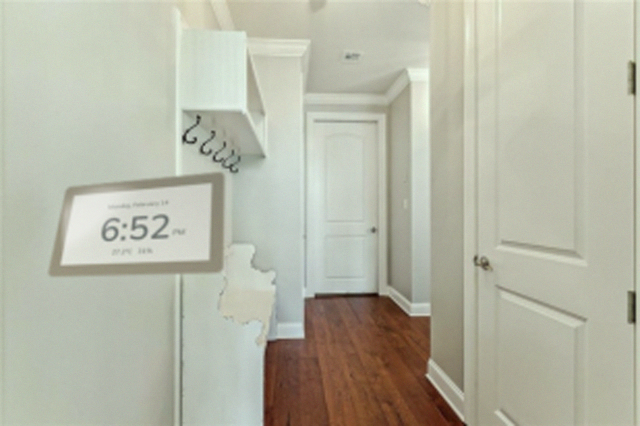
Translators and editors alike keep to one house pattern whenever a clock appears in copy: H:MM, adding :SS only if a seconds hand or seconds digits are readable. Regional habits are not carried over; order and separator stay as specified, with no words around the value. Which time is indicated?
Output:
6:52
